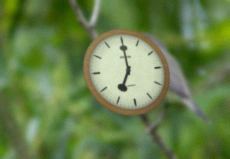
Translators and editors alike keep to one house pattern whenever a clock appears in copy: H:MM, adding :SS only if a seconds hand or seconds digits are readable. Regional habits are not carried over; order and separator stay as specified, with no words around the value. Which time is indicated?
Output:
7:00
